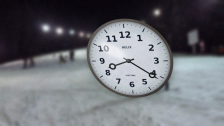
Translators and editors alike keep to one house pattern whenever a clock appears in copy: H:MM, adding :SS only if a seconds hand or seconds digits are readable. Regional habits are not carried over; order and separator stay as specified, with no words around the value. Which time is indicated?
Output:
8:21
